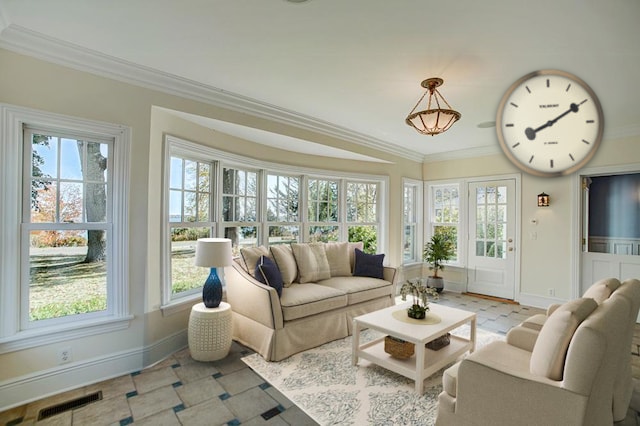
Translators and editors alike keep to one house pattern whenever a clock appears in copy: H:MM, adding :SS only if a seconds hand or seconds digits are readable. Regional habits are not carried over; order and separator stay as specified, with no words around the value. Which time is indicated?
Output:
8:10
